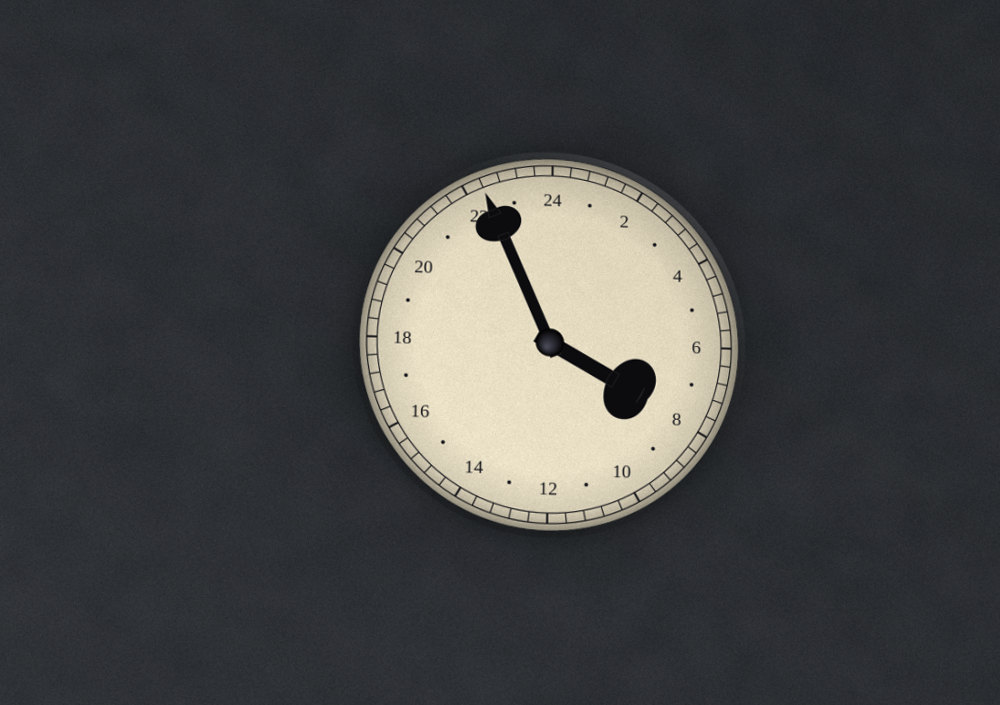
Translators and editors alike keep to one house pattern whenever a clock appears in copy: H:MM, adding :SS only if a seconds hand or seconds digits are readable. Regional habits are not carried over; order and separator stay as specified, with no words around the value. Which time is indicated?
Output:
7:56
